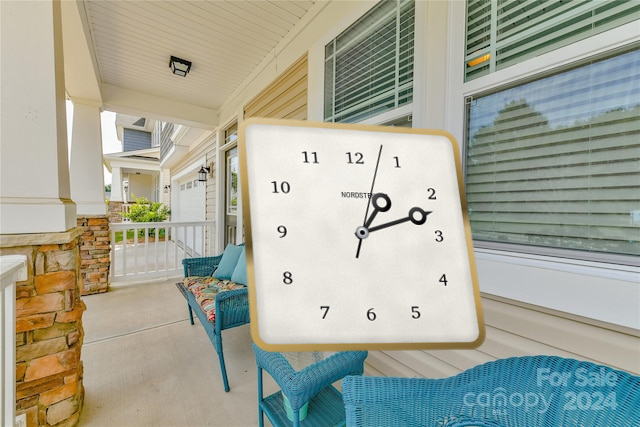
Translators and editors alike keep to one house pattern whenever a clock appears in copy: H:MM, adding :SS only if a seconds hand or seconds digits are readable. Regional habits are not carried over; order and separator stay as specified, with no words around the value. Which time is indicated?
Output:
1:12:03
